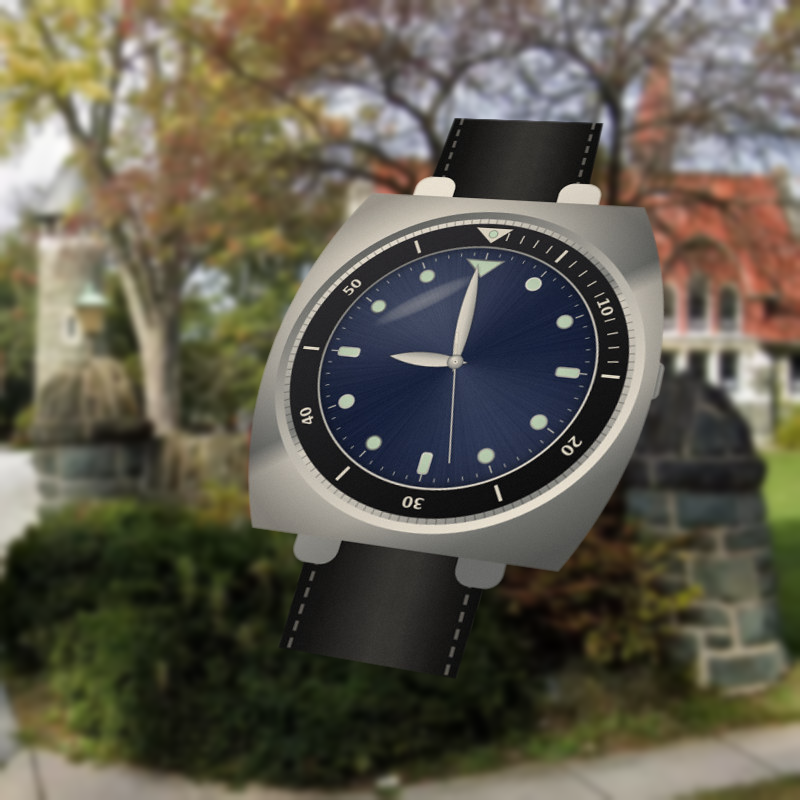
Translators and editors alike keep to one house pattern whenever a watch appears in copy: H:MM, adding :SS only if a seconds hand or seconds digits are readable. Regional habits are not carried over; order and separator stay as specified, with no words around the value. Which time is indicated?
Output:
8:59:28
